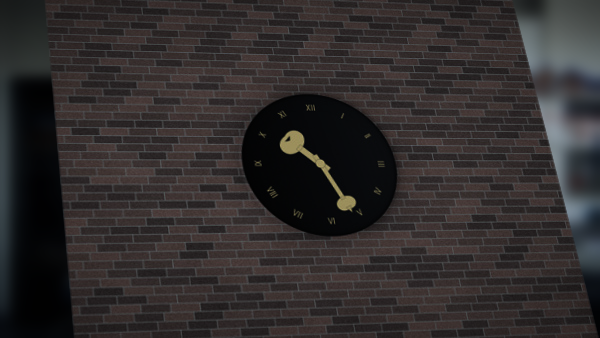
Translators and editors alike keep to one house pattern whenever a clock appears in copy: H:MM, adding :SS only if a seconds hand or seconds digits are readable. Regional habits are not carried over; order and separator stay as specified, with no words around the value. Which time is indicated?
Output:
10:26
